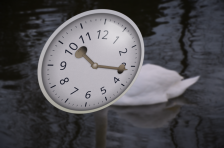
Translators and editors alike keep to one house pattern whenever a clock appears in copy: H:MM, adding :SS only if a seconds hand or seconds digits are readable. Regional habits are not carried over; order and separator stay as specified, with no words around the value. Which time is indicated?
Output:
10:16
